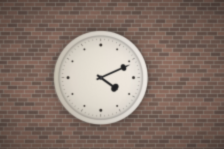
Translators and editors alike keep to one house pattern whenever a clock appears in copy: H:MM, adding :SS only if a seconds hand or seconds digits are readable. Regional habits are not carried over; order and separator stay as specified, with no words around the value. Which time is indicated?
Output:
4:11
